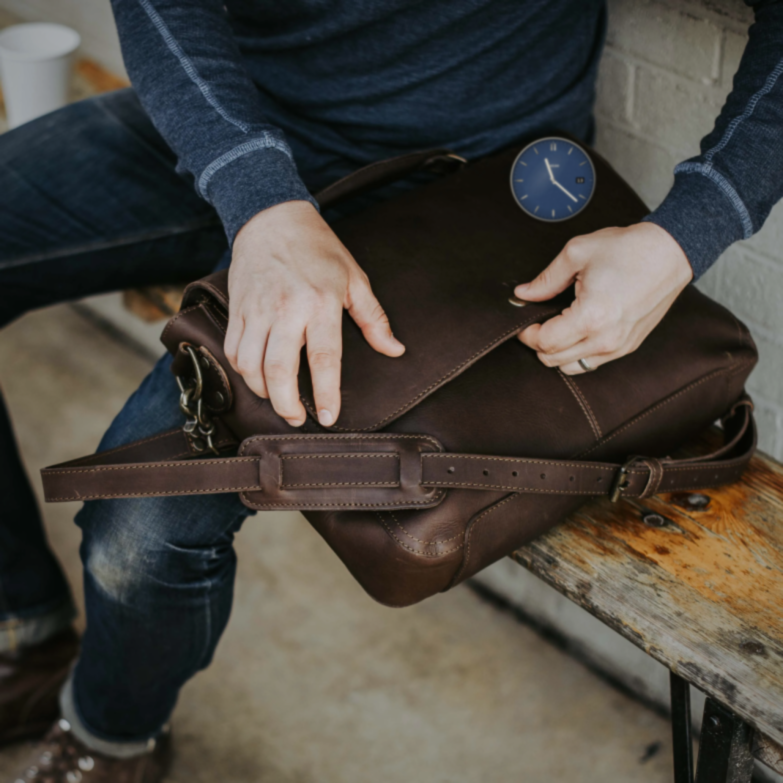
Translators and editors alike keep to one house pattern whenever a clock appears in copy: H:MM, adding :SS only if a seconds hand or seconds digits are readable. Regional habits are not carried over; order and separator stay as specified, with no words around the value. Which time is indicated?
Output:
11:22
